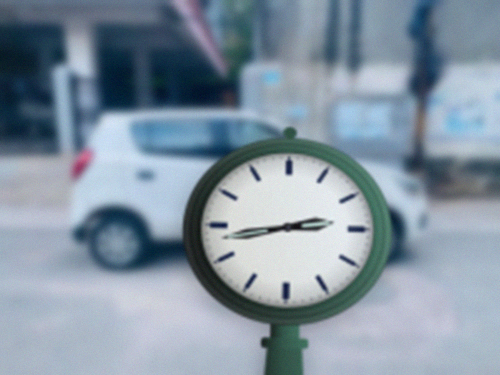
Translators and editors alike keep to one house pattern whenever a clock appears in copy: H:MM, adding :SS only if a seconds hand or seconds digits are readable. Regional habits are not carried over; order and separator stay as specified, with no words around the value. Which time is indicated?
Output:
2:43
